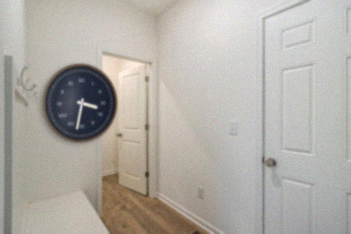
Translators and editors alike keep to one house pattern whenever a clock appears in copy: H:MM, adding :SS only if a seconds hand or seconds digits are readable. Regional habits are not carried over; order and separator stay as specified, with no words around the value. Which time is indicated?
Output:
3:32
